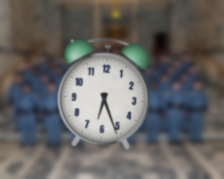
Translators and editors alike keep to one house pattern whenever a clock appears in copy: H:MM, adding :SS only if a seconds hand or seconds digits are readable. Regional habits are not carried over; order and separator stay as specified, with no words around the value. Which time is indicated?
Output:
6:26
